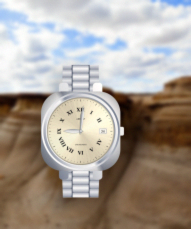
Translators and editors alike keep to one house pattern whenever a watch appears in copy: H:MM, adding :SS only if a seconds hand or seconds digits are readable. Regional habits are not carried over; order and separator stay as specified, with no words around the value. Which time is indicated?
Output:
9:01
